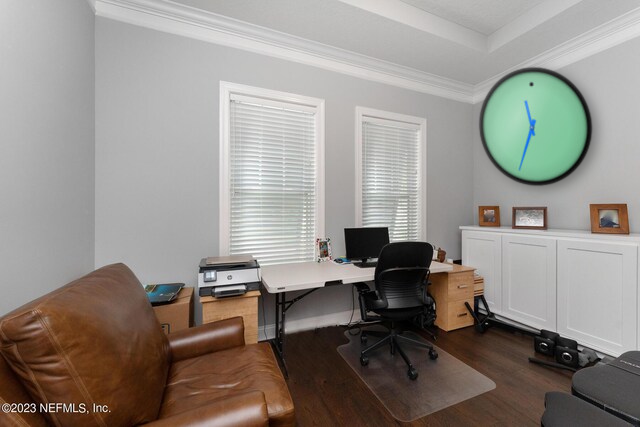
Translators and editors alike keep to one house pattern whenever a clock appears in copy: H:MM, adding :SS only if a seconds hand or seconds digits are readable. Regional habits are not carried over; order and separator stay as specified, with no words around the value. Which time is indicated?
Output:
11:33
